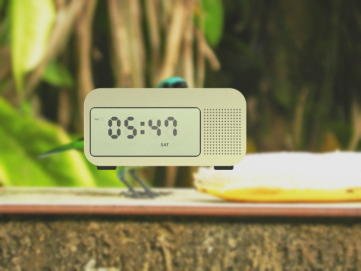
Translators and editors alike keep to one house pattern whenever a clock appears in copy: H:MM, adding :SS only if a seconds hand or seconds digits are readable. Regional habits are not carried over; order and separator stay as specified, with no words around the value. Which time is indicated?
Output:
5:47
